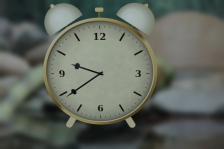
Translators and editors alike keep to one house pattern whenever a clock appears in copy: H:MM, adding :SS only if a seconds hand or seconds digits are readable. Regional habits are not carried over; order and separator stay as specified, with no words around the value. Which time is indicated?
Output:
9:39
